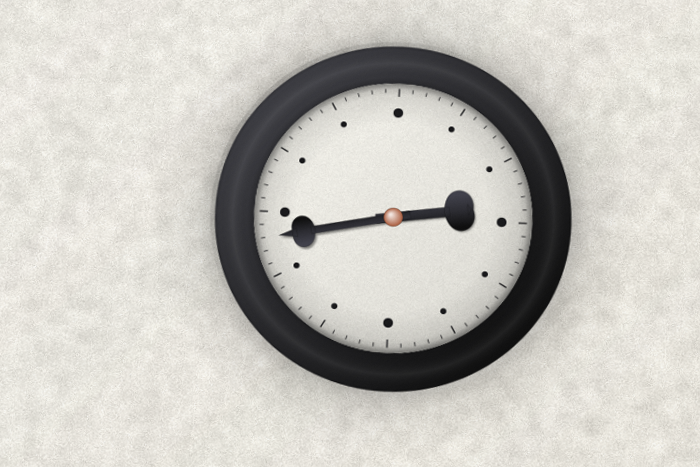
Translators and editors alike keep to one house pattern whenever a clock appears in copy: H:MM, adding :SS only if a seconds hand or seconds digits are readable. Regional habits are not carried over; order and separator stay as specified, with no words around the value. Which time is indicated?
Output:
2:43
